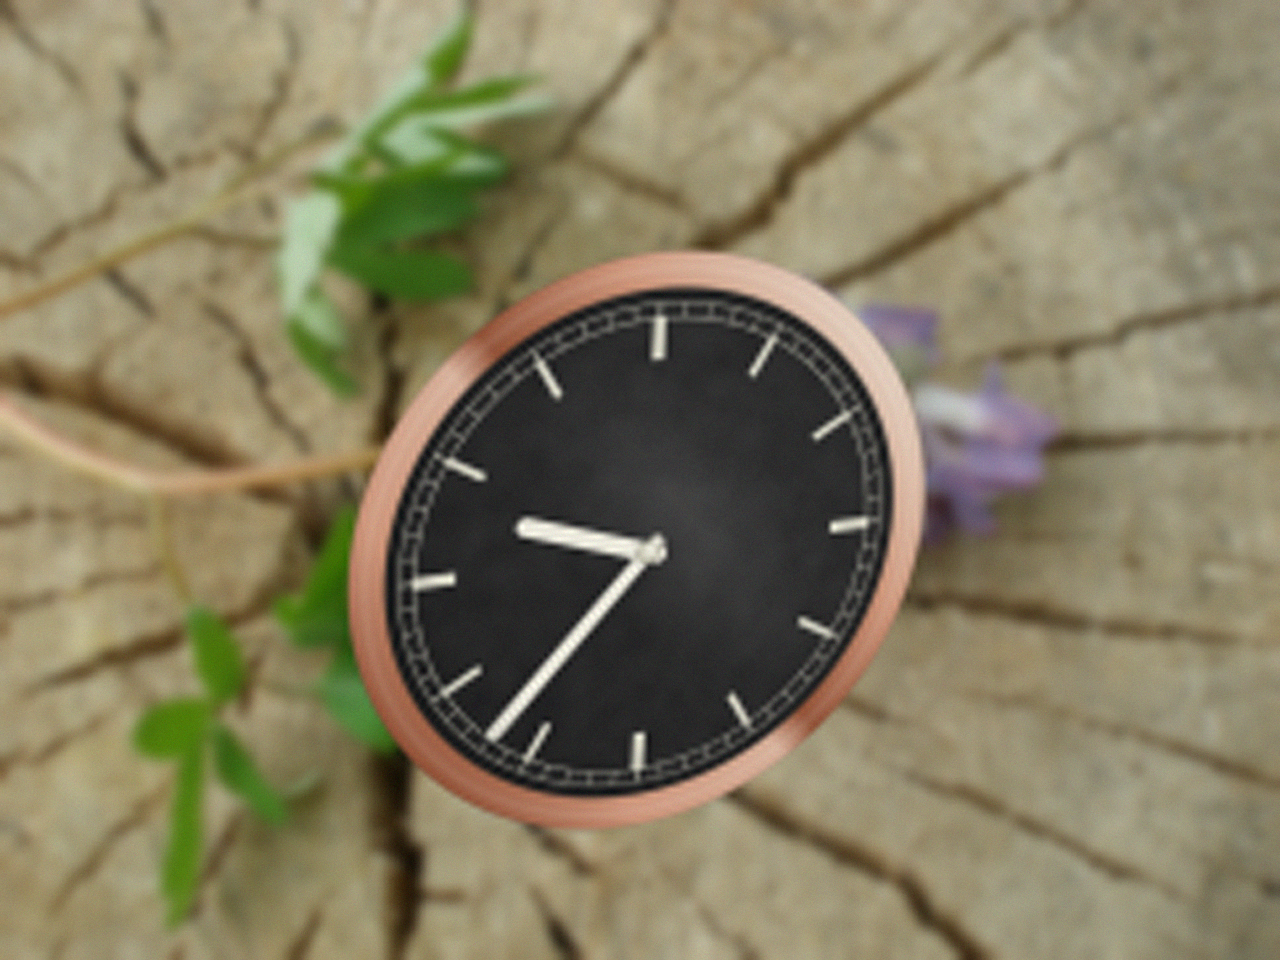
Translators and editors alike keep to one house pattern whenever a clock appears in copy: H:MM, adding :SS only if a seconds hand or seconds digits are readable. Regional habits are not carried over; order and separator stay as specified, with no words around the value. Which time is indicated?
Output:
9:37
